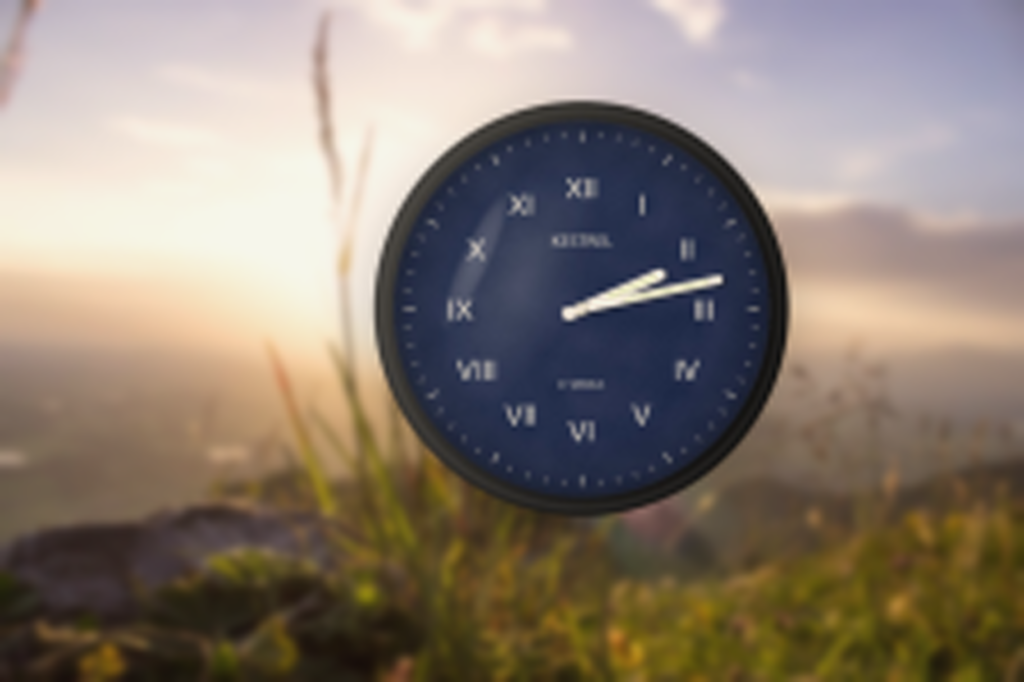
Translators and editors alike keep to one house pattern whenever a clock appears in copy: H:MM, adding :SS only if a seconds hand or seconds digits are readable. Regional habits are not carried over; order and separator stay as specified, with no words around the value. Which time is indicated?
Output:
2:13
